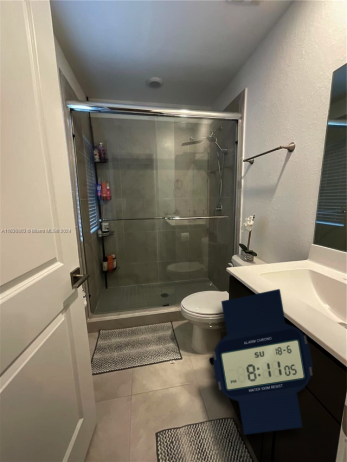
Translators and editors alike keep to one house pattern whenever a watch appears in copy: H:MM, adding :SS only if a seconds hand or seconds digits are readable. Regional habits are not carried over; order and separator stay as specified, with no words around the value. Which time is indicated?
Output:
8:11:05
